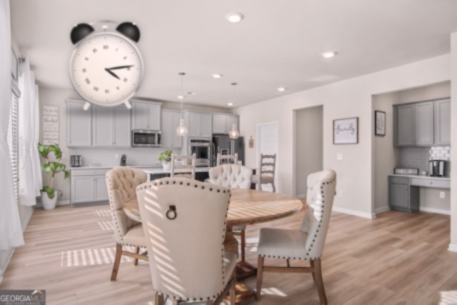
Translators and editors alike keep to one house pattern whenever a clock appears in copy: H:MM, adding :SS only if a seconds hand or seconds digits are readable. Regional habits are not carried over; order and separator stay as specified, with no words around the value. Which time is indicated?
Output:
4:14
